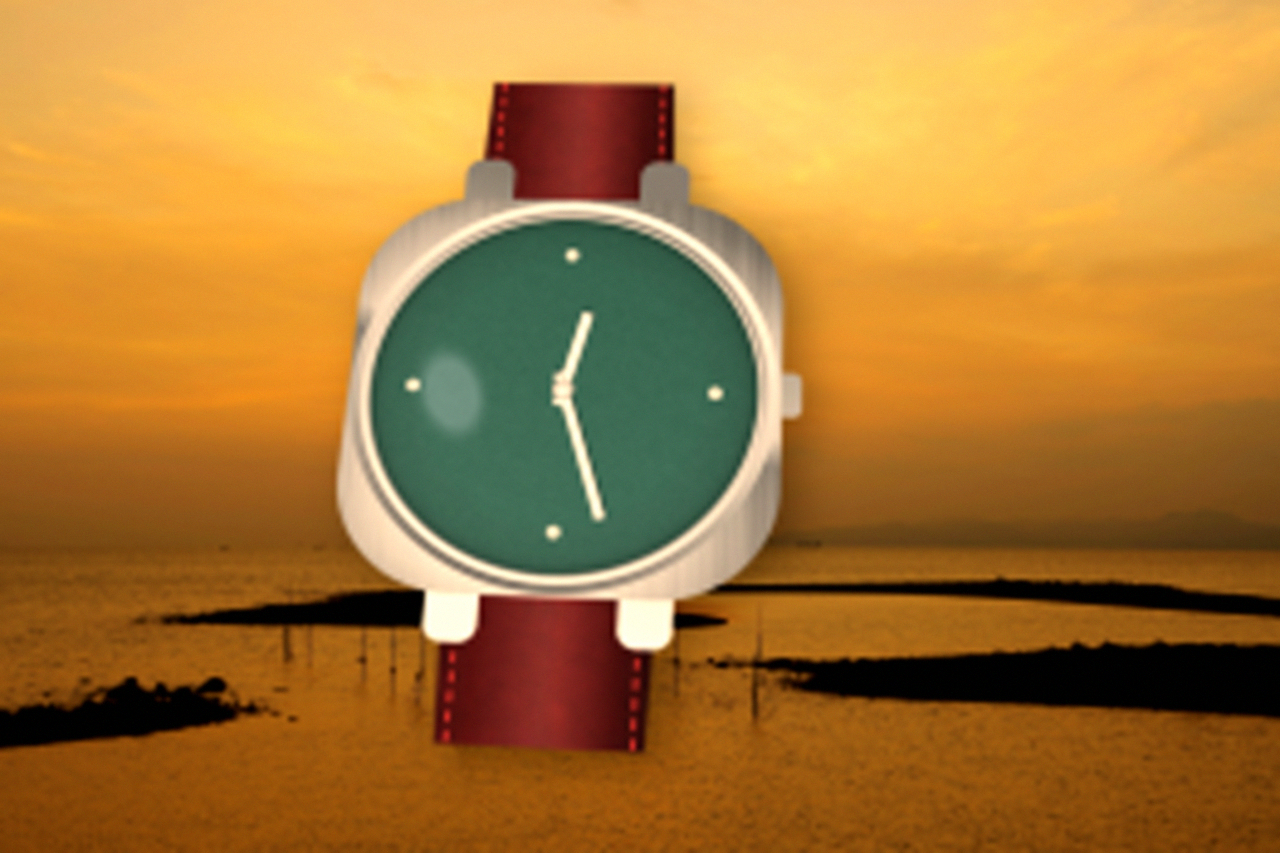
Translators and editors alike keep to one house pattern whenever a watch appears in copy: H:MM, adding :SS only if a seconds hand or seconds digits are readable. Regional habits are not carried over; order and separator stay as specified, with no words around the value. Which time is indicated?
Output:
12:27
